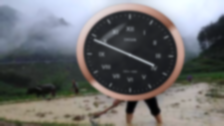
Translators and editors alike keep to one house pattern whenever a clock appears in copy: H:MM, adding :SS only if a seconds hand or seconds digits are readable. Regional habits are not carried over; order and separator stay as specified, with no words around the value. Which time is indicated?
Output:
3:49
